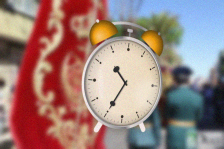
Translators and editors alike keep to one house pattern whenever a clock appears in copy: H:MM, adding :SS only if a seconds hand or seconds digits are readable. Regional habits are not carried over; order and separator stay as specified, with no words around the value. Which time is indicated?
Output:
10:35
